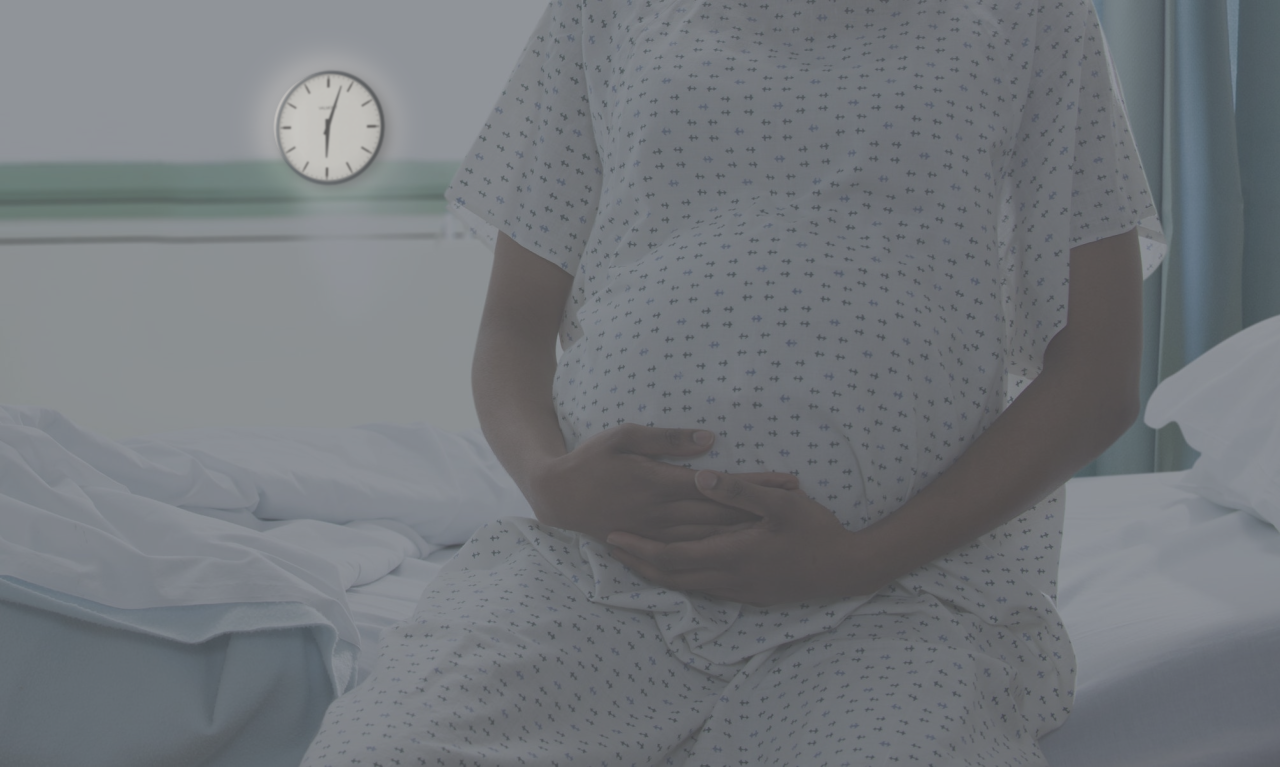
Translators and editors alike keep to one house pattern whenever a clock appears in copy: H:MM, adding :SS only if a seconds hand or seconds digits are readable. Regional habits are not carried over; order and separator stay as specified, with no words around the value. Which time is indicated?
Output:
6:03
